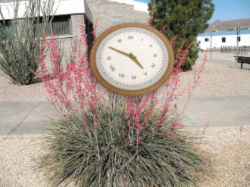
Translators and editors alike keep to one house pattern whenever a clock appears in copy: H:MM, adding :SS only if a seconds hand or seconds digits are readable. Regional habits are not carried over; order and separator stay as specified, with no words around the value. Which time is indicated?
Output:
4:50
